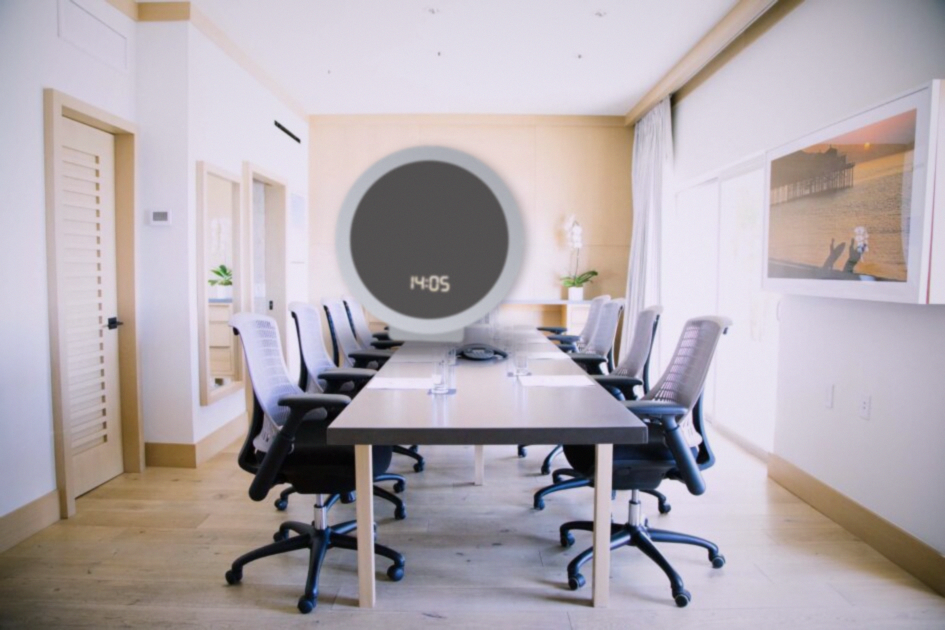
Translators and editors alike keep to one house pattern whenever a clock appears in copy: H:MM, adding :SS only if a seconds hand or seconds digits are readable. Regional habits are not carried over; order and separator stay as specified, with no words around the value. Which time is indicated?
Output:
14:05
